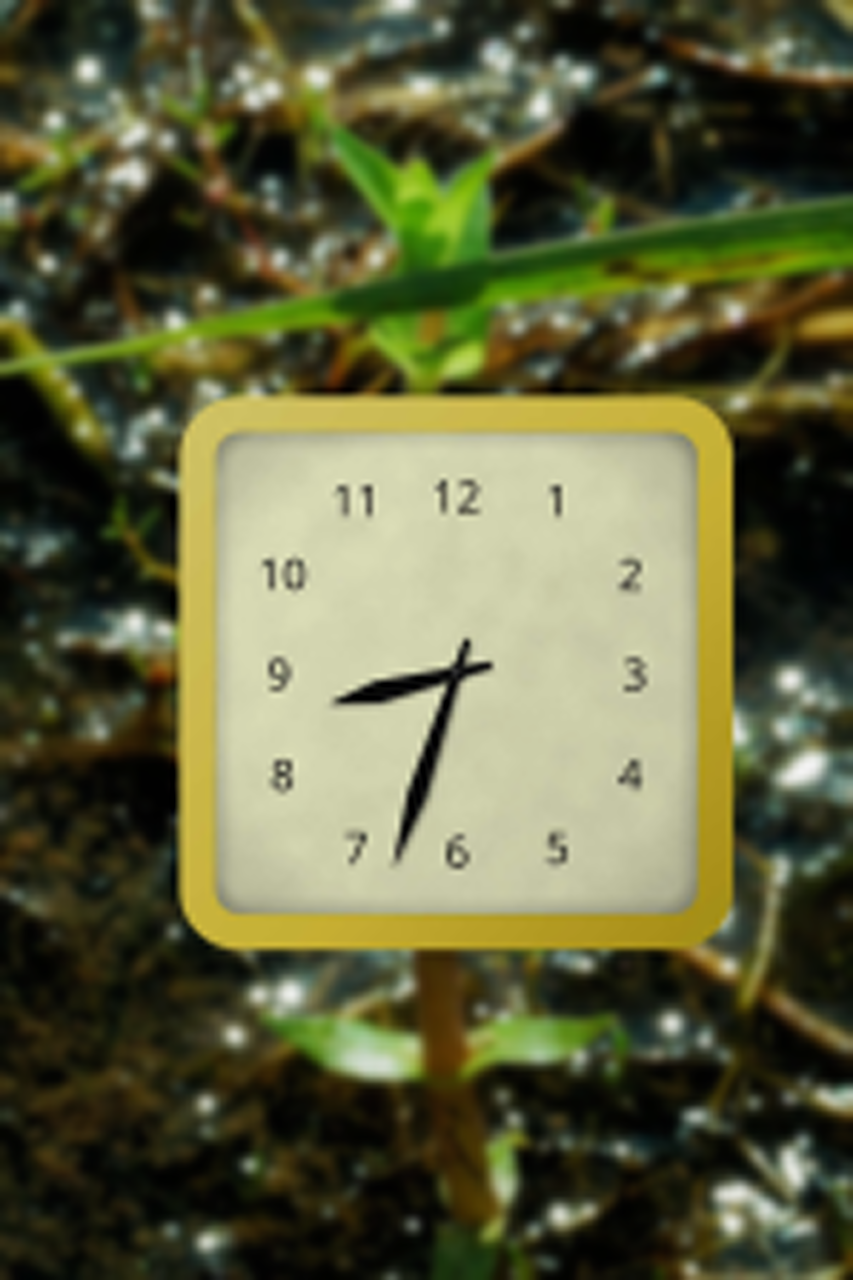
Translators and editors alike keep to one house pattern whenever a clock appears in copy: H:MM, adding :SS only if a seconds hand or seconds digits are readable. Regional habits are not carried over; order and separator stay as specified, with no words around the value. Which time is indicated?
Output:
8:33
